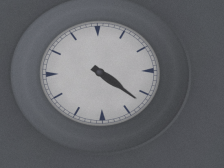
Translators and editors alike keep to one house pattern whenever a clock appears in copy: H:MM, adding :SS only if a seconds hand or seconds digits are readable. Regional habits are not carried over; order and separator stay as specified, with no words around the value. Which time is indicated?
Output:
4:22
